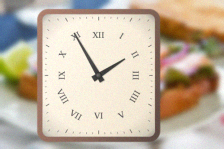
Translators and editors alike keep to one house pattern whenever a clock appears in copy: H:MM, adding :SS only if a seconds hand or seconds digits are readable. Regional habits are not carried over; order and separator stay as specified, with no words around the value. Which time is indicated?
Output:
1:55
